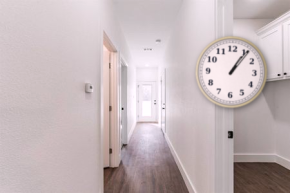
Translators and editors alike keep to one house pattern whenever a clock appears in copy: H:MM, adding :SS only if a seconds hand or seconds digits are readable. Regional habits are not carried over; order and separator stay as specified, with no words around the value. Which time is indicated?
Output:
1:06
